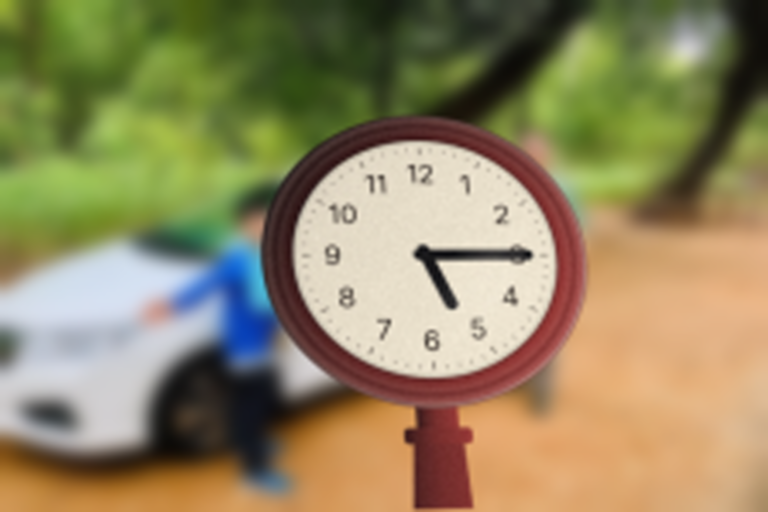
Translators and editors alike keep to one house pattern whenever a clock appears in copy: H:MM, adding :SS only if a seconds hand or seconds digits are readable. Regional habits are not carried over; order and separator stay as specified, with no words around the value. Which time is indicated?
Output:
5:15
